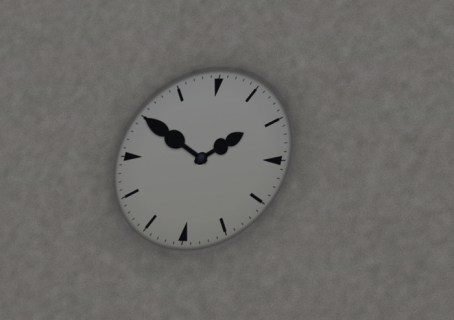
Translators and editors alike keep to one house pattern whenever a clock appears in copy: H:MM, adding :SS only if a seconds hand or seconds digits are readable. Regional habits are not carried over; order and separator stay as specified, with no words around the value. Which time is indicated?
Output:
1:50
